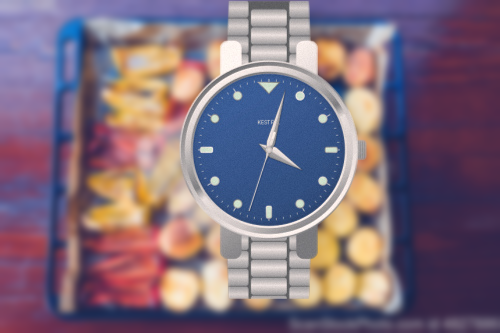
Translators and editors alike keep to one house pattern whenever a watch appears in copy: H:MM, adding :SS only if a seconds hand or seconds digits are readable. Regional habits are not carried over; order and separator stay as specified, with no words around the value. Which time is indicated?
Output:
4:02:33
